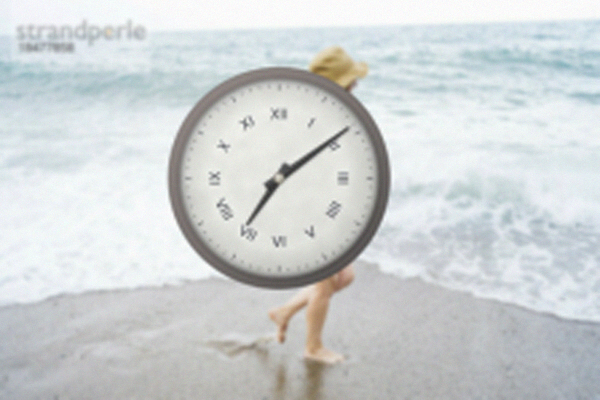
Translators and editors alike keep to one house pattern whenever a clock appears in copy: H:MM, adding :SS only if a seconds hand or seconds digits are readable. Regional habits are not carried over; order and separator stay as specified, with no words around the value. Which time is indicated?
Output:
7:09
